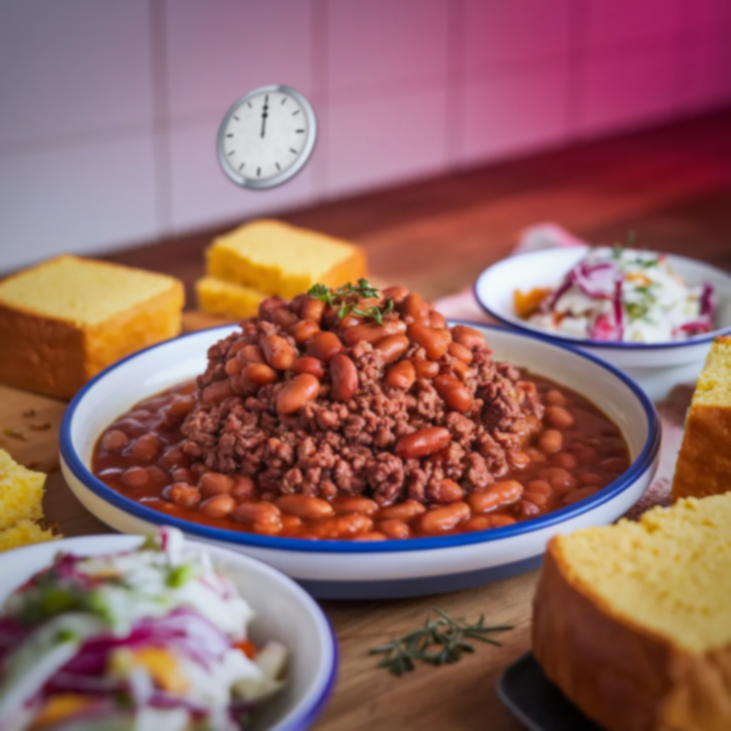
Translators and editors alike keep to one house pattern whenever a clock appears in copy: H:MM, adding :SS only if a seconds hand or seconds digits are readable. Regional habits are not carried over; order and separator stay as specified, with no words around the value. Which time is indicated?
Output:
12:00
